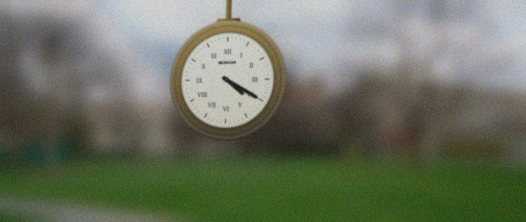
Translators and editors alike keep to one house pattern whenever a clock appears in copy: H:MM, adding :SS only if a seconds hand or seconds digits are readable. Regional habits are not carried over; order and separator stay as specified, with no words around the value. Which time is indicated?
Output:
4:20
